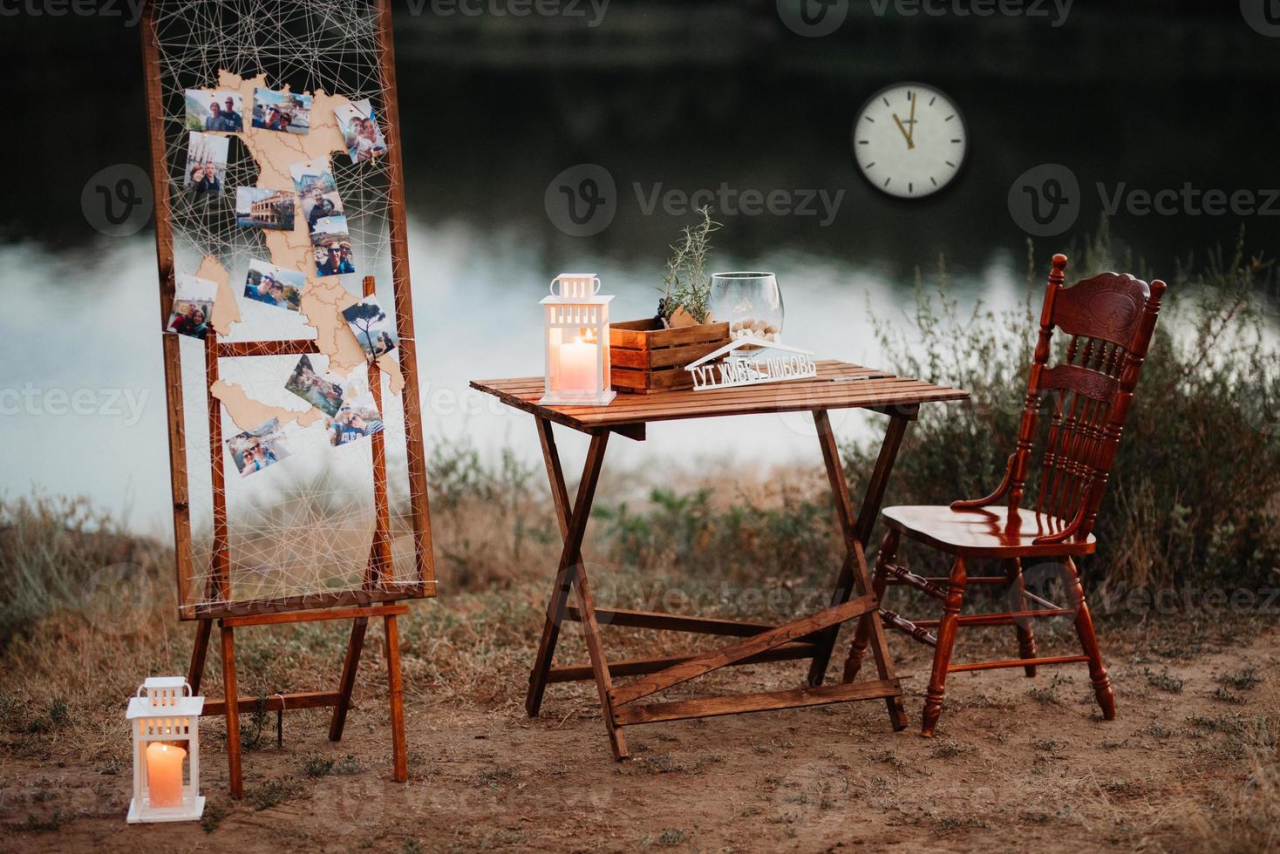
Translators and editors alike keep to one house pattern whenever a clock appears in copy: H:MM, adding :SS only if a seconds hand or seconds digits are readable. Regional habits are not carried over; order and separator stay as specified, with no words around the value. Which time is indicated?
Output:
11:01
